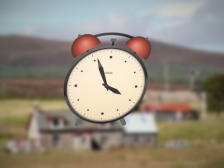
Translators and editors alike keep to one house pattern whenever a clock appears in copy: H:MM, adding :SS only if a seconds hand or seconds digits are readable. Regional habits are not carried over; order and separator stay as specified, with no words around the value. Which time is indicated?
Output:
3:56
